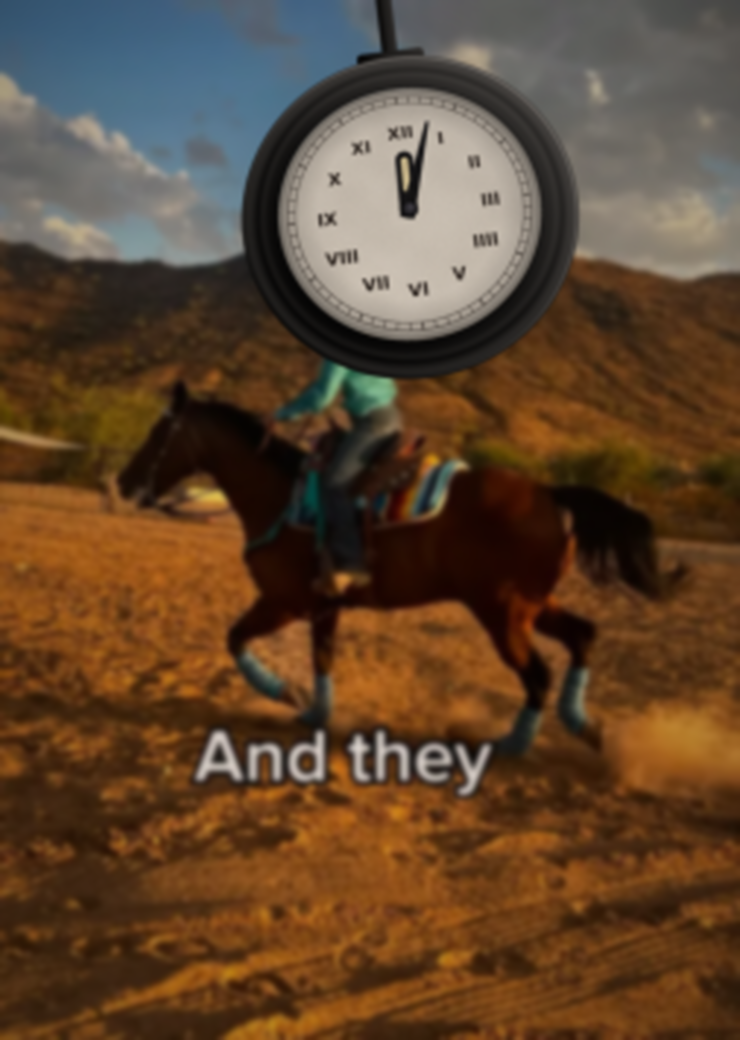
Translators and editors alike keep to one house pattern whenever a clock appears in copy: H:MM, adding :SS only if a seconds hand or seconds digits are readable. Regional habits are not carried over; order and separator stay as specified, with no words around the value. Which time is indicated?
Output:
12:03
